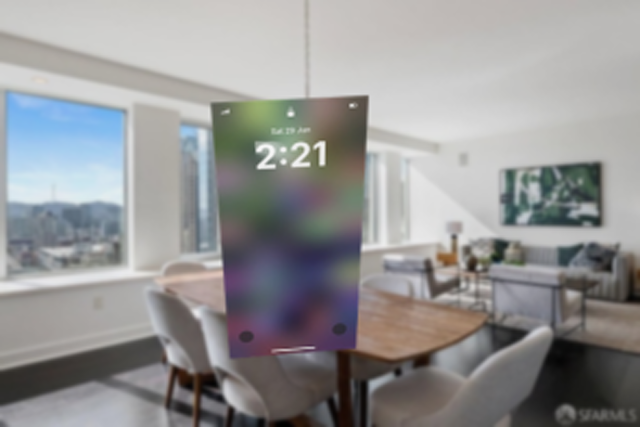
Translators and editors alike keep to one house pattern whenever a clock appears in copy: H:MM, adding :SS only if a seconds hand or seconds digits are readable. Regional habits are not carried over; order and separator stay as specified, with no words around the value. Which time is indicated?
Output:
2:21
